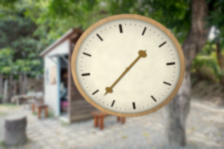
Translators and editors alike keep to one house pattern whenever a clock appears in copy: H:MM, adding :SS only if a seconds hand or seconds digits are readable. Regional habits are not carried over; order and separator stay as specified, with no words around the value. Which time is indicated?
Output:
1:38
